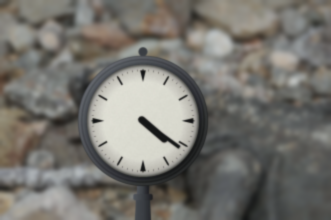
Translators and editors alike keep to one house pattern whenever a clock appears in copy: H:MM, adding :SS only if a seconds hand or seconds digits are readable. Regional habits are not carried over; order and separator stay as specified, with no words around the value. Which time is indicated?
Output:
4:21
